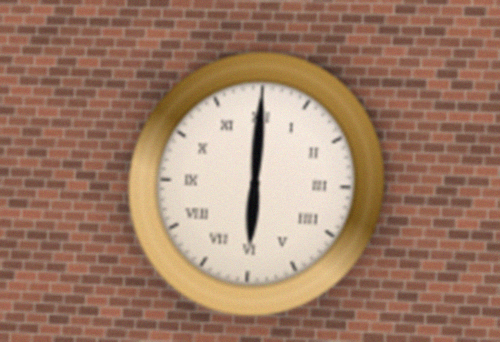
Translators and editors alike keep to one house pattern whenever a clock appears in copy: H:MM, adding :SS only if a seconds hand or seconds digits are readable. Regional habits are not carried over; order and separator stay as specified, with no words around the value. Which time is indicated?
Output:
6:00
